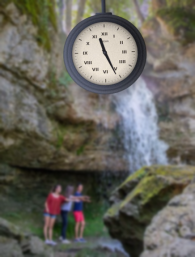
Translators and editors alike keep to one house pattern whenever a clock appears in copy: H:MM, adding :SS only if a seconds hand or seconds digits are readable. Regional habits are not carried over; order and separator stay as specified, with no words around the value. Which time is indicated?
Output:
11:26
